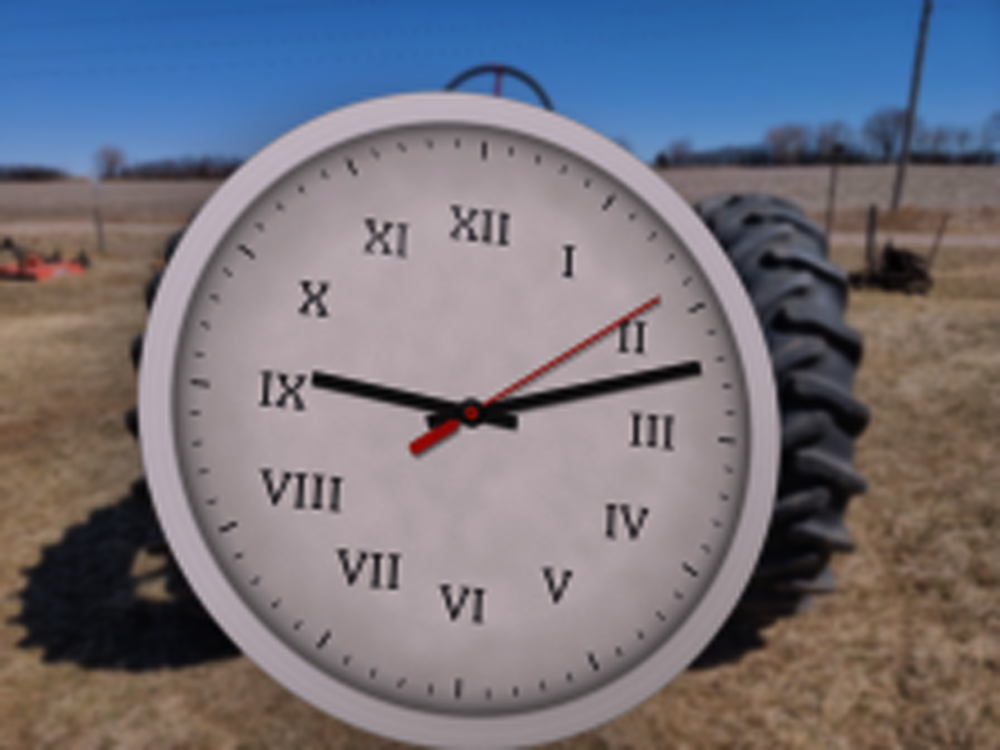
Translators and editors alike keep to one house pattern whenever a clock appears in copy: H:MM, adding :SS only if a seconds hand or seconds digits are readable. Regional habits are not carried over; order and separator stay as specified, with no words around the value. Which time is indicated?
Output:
9:12:09
